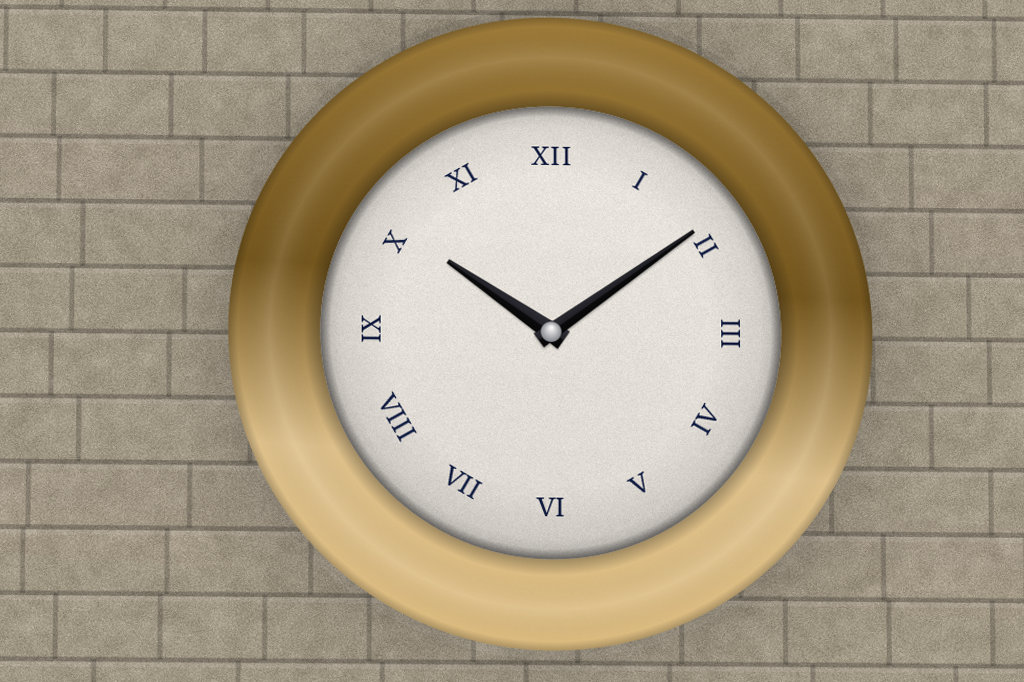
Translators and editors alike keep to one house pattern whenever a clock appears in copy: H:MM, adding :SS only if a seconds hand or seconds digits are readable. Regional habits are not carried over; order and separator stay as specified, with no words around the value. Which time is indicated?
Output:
10:09
